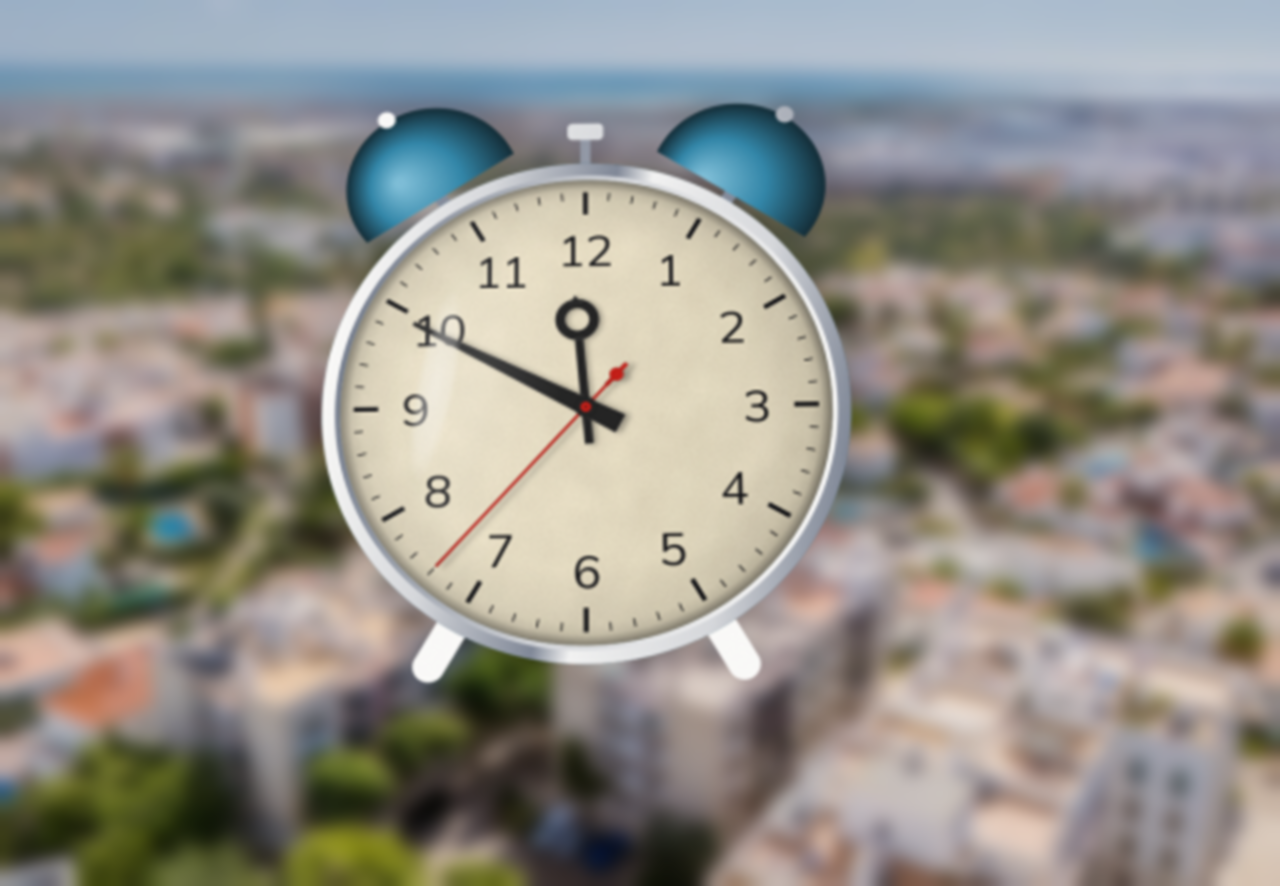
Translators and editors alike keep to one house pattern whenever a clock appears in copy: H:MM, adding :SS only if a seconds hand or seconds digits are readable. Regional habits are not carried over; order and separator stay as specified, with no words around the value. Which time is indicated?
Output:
11:49:37
